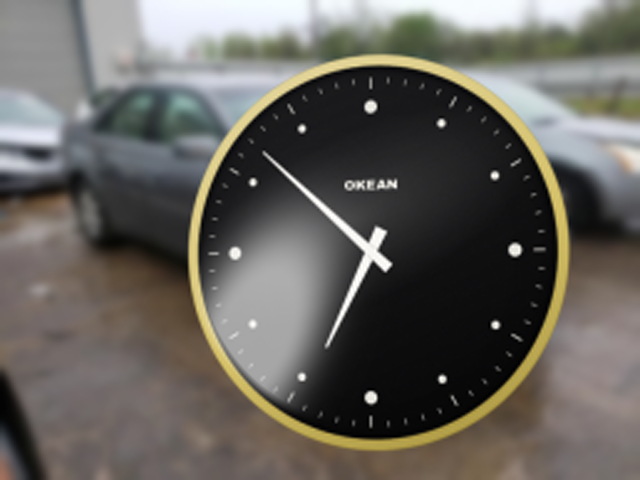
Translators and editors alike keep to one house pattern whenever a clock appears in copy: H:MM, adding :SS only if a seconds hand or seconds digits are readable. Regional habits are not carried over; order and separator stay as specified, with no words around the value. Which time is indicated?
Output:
6:52
